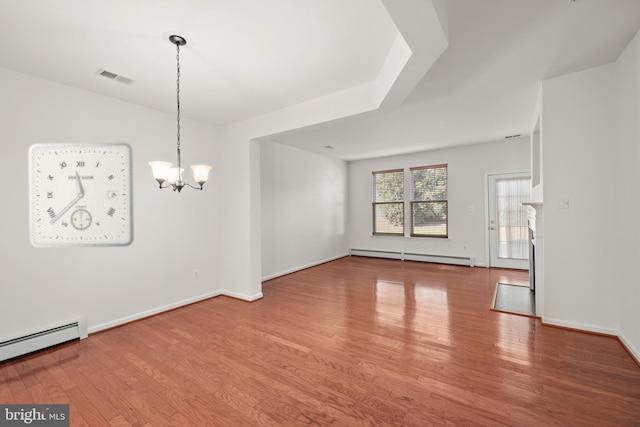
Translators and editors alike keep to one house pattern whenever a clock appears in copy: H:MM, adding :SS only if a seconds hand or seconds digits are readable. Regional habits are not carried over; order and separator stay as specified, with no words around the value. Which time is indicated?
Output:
11:38
